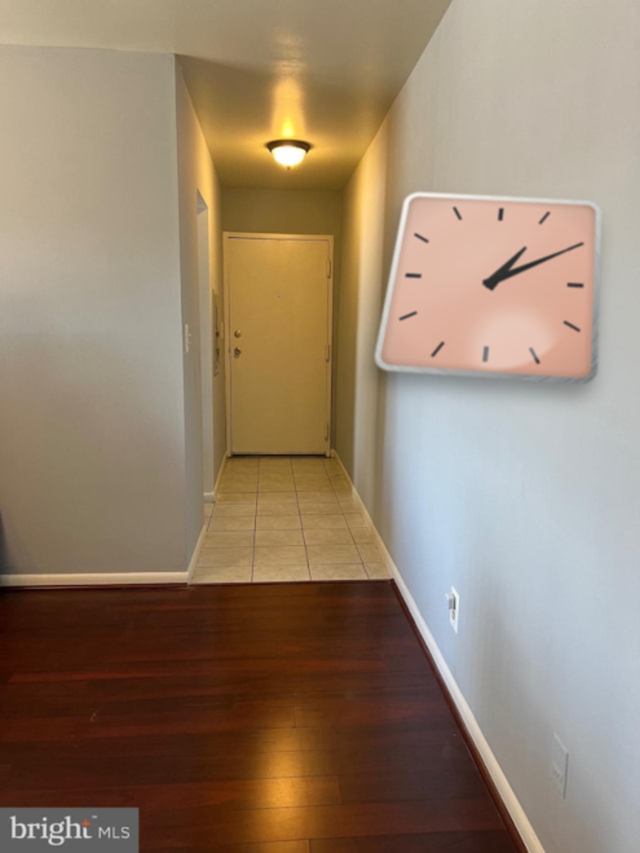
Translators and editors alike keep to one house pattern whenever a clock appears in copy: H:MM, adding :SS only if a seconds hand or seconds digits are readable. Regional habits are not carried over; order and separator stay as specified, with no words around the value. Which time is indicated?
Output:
1:10
